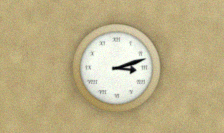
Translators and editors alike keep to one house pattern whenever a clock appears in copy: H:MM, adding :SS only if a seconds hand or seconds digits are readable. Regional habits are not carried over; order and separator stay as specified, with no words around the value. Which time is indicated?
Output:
3:12
